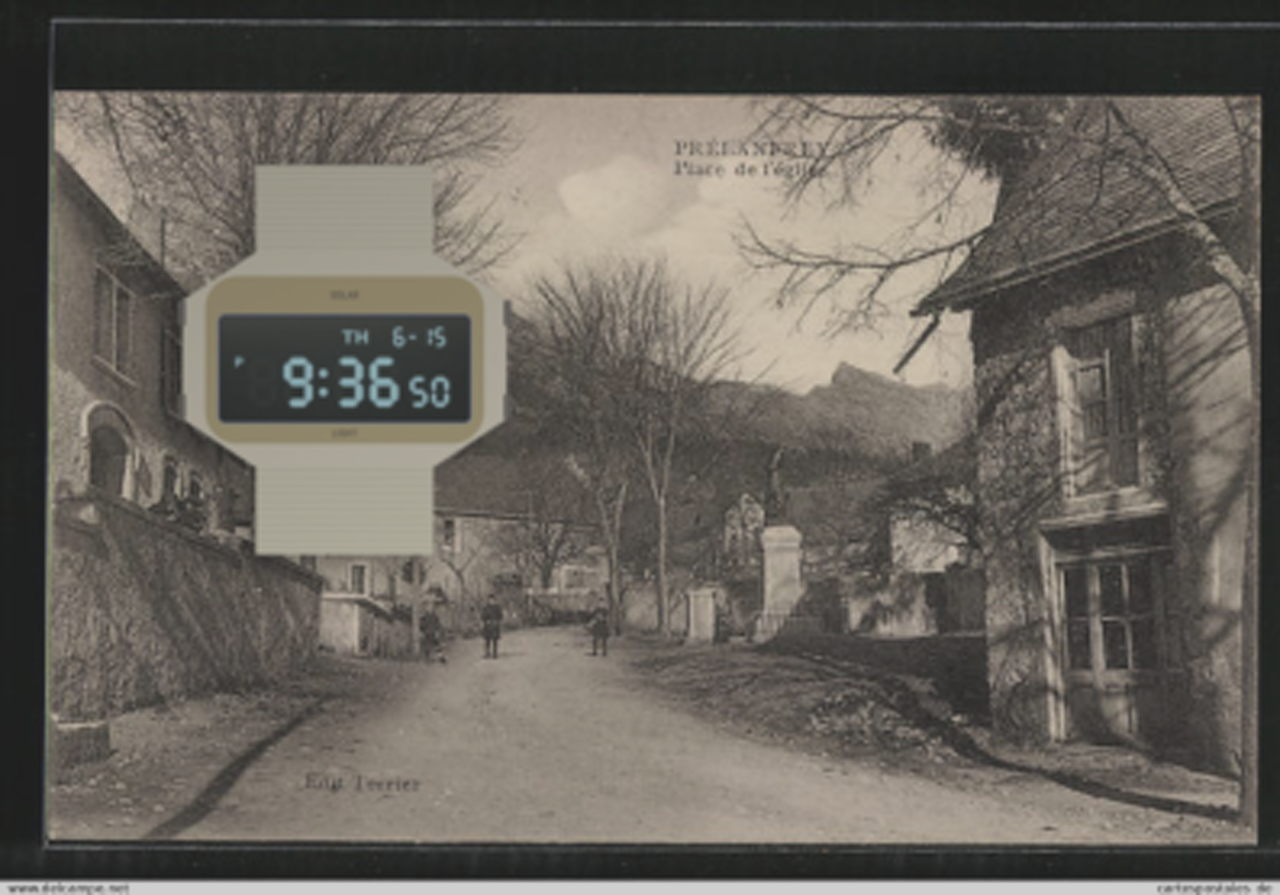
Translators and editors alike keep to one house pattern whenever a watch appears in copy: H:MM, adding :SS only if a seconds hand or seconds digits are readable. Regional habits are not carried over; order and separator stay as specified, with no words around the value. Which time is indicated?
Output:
9:36:50
